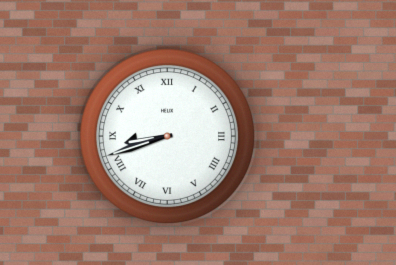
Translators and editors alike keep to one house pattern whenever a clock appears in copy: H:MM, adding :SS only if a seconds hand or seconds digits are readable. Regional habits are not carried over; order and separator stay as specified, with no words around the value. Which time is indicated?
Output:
8:42
